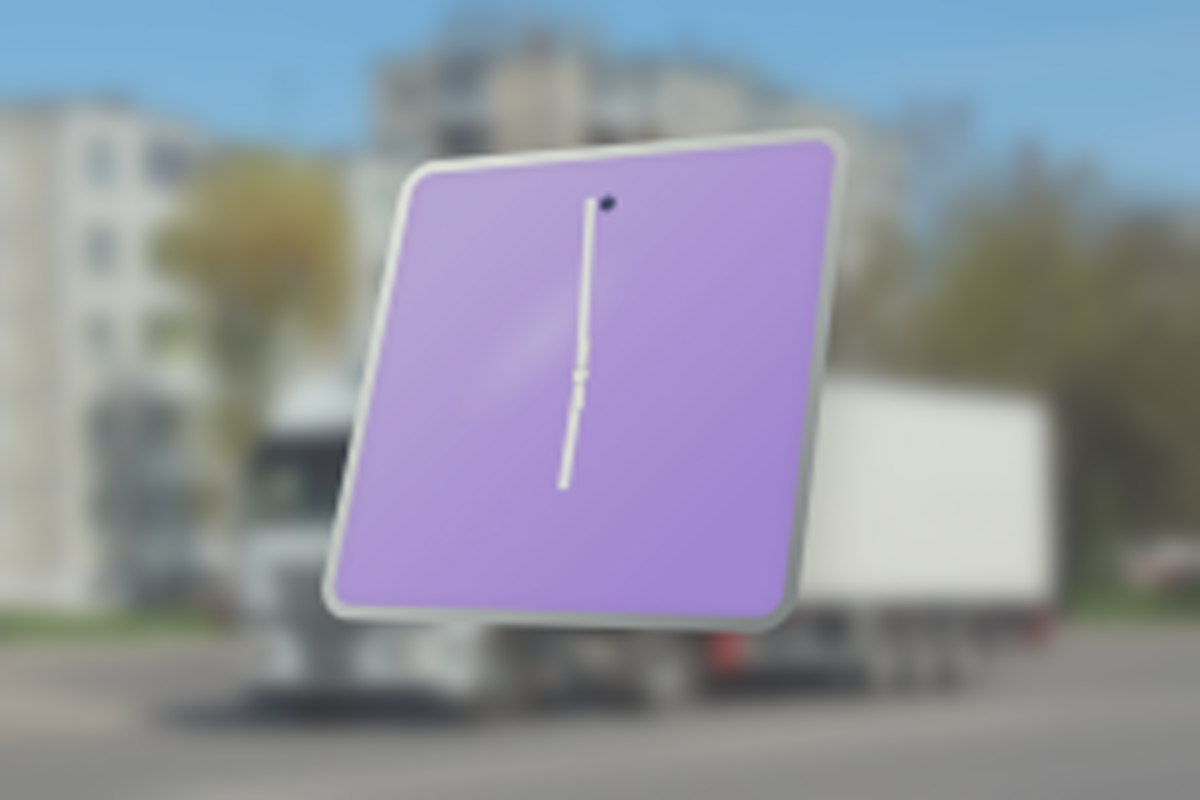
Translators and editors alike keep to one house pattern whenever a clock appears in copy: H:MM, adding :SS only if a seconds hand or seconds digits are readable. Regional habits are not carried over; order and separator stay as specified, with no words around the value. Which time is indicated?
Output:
5:59
